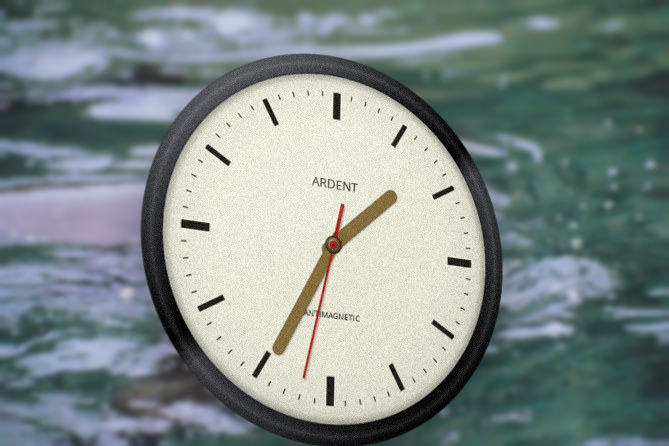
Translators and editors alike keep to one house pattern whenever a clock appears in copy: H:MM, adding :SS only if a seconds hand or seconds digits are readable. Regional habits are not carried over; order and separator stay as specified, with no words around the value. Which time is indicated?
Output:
1:34:32
